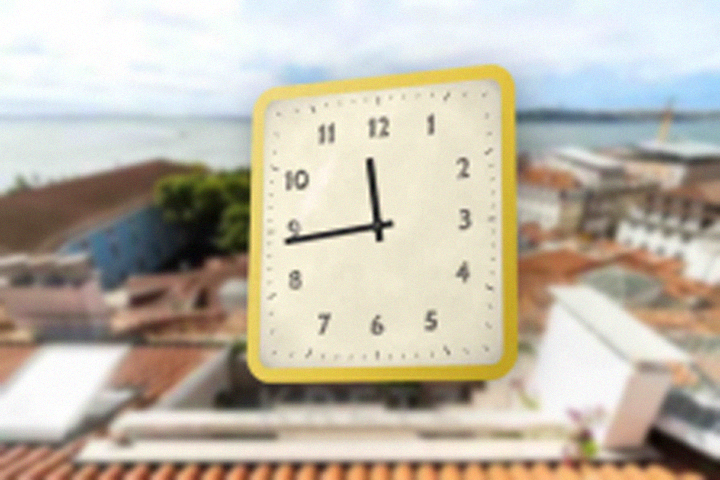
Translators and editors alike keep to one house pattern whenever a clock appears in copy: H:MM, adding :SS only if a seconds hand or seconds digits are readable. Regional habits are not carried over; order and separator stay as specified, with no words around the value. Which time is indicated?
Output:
11:44
